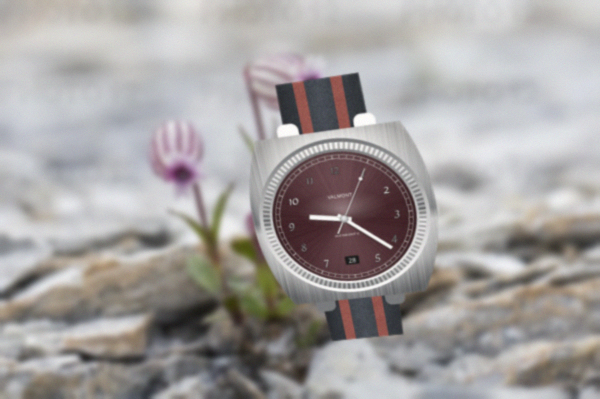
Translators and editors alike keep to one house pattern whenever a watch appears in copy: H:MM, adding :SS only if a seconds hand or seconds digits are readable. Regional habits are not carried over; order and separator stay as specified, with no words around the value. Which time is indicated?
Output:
9:22:05
